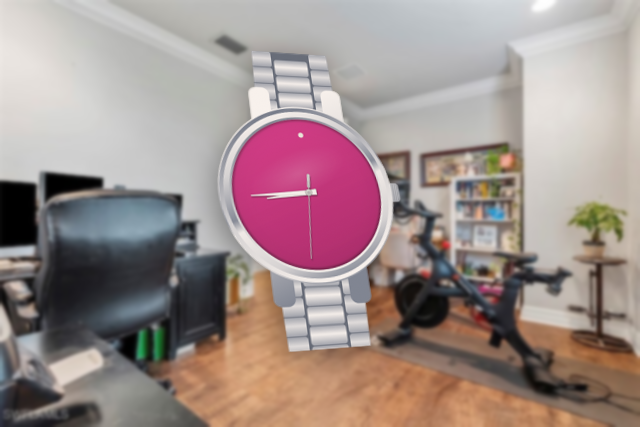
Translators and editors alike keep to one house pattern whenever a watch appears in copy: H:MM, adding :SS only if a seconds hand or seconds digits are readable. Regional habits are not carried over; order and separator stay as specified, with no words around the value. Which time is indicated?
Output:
8:44:31
